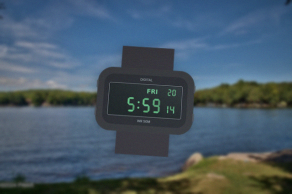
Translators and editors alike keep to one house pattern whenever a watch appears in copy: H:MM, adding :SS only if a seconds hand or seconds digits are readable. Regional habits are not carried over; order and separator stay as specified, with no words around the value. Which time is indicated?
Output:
5:59:14
